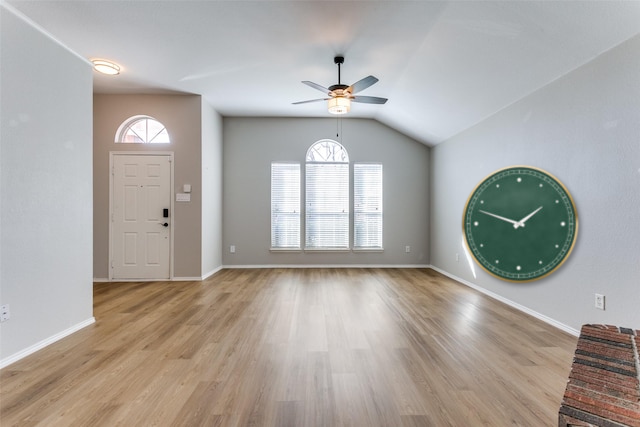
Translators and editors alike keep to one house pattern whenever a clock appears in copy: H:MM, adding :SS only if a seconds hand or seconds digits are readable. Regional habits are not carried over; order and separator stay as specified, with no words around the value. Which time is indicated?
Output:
1:48
